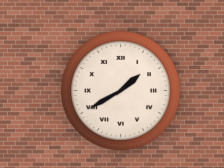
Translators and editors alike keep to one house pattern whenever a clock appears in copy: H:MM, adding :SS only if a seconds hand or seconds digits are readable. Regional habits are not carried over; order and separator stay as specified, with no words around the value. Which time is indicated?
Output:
1:40
